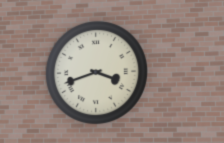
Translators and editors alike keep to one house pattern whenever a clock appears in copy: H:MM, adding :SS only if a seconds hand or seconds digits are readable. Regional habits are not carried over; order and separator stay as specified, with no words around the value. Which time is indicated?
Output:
3:42
